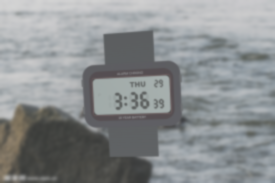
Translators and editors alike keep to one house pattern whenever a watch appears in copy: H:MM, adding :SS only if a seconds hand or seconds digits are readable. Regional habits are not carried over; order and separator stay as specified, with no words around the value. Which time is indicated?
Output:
3:36
